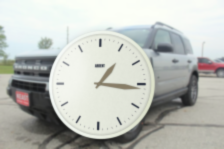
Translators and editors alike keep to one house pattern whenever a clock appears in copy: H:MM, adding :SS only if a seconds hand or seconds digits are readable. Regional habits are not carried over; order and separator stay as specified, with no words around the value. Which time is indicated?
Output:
1:16
